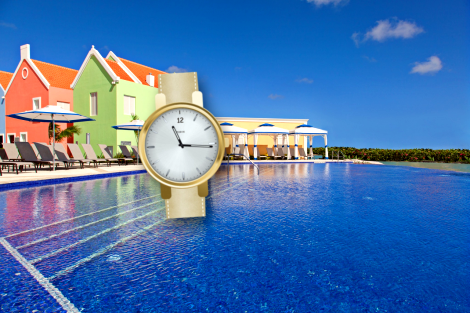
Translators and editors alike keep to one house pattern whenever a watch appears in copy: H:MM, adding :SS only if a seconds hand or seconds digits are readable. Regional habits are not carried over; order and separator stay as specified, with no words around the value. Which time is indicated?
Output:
11:16
